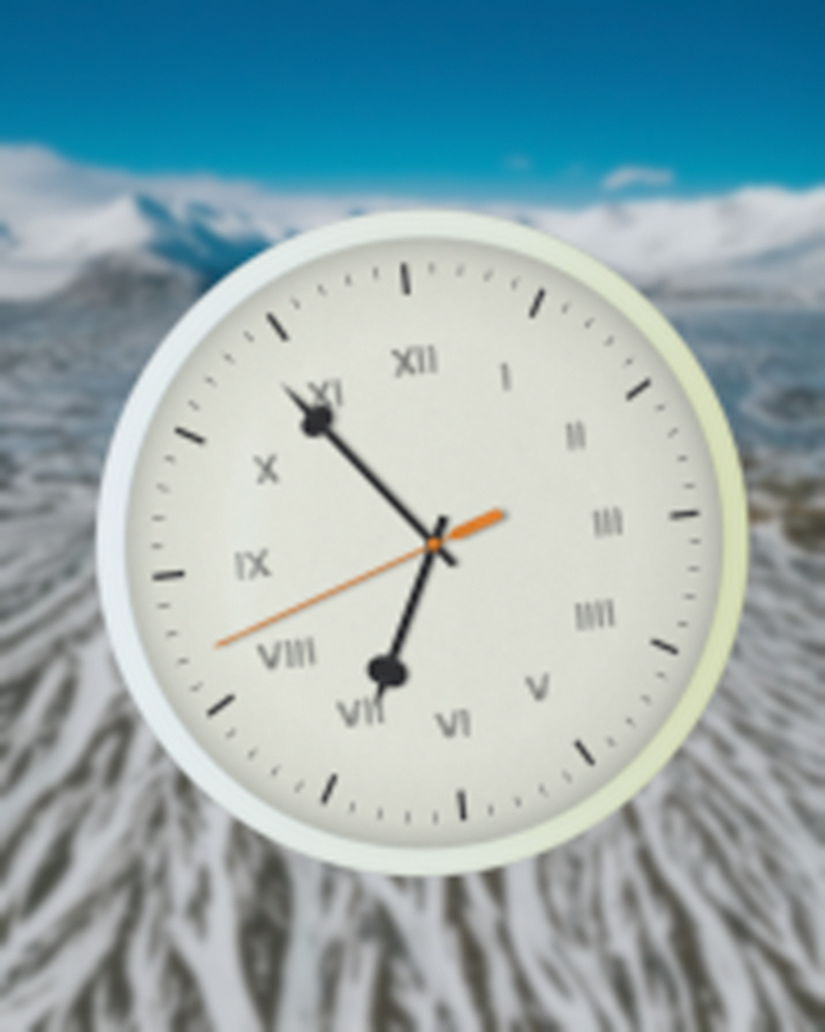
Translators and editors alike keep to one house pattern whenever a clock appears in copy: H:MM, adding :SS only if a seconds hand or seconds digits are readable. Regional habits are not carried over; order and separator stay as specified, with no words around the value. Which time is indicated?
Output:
6:53:42
